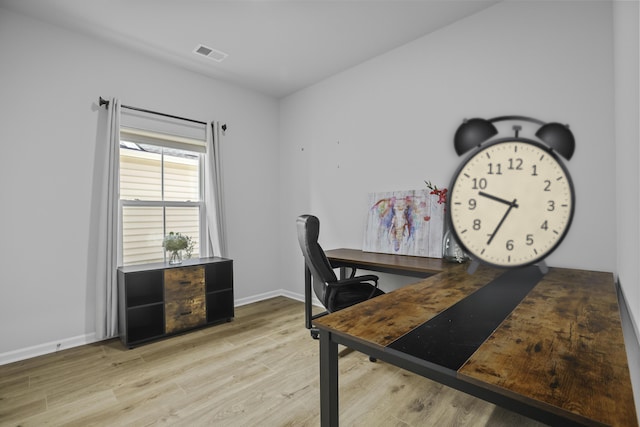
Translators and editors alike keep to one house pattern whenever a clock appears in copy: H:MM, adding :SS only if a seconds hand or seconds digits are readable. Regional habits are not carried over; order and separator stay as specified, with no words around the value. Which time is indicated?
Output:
9:35
